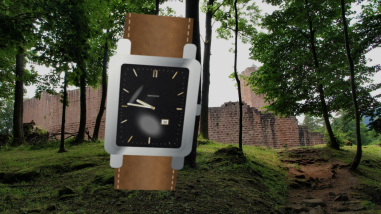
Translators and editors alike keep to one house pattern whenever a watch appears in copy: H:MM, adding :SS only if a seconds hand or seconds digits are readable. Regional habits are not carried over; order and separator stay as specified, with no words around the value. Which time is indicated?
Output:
9:46
